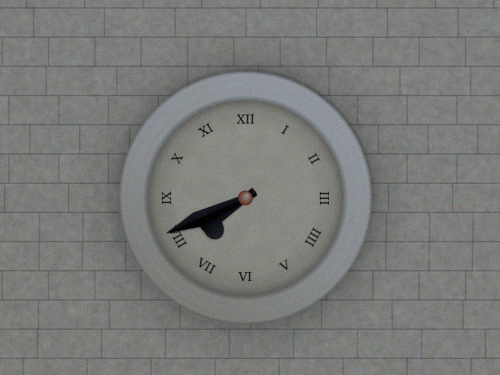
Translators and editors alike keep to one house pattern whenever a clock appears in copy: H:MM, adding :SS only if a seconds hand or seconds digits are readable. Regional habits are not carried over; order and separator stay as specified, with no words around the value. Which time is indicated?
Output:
7:41
